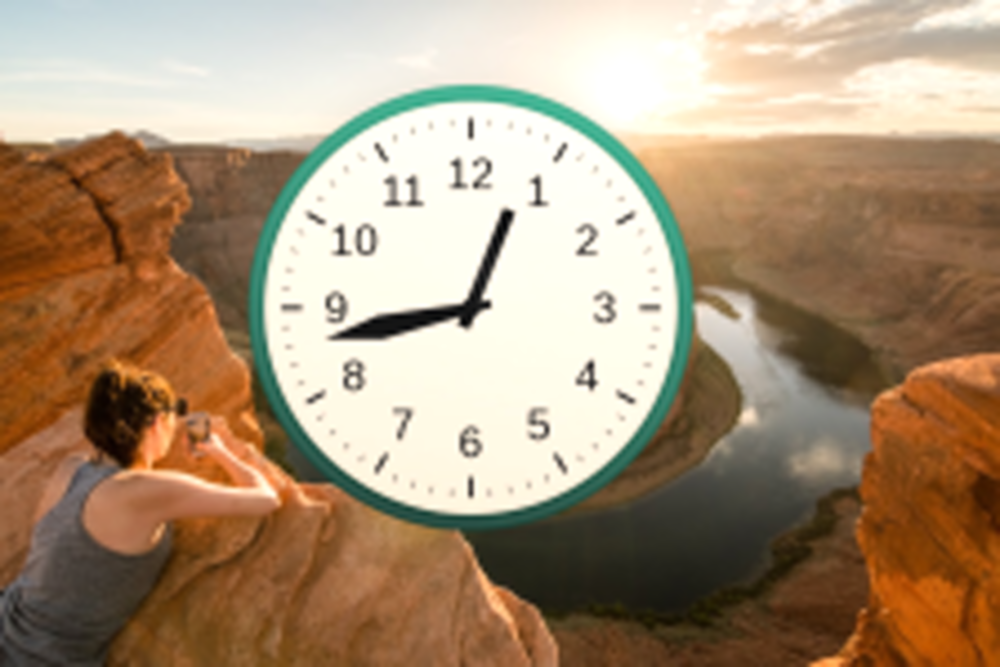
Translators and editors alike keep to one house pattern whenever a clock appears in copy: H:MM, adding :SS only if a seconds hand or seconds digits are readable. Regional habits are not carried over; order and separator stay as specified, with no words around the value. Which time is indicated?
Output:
12:43
